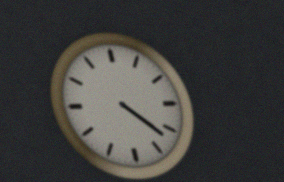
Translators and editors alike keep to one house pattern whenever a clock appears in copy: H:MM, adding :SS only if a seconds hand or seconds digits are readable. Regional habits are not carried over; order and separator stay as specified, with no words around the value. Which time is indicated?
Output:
4:22
